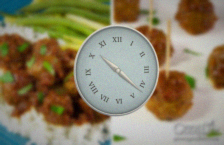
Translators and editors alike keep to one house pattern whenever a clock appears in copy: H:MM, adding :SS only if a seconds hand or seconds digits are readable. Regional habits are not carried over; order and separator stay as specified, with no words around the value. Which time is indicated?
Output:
10:22
